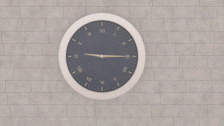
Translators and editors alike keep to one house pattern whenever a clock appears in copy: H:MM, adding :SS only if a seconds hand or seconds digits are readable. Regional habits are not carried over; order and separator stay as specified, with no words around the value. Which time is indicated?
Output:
9:15
